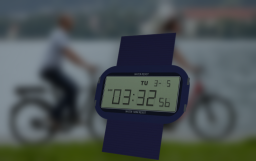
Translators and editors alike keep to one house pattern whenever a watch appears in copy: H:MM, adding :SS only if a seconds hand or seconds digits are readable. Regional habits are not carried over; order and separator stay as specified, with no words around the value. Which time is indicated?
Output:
3:32:56
